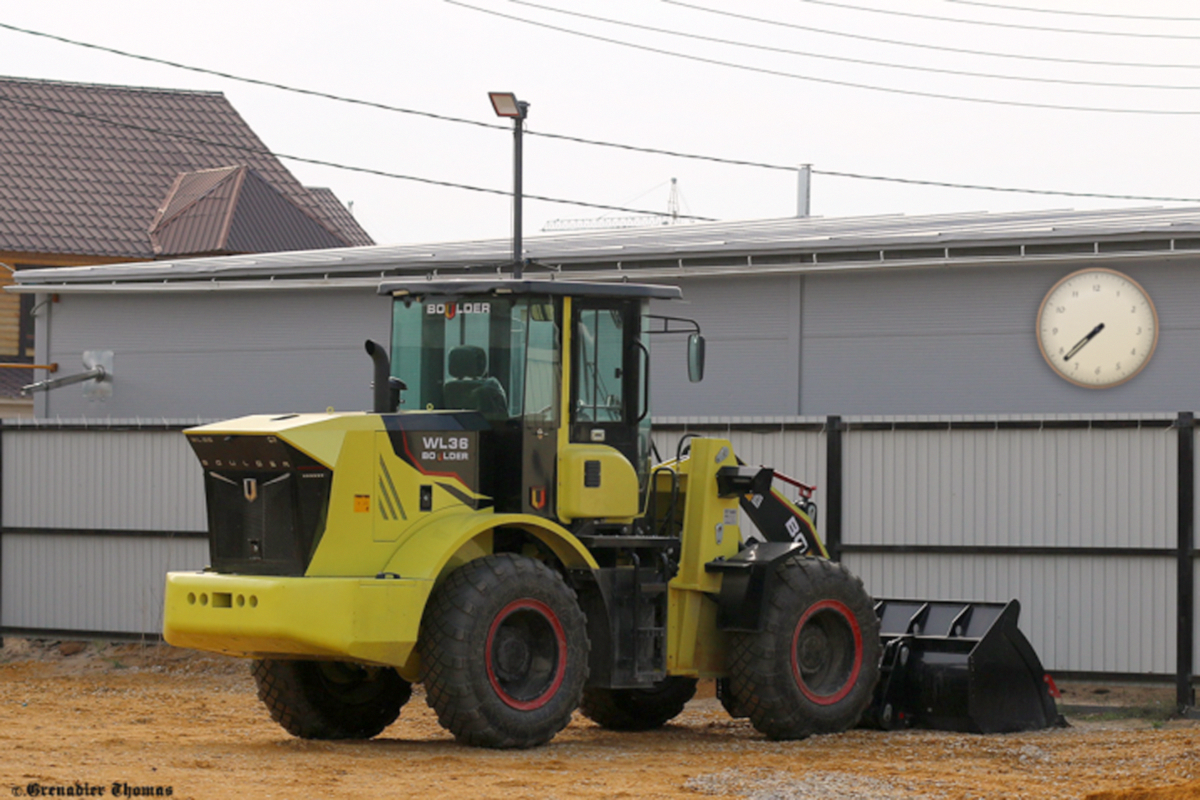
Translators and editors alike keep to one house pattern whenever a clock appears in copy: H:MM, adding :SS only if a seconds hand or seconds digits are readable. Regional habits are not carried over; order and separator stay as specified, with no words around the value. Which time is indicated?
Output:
7:38
